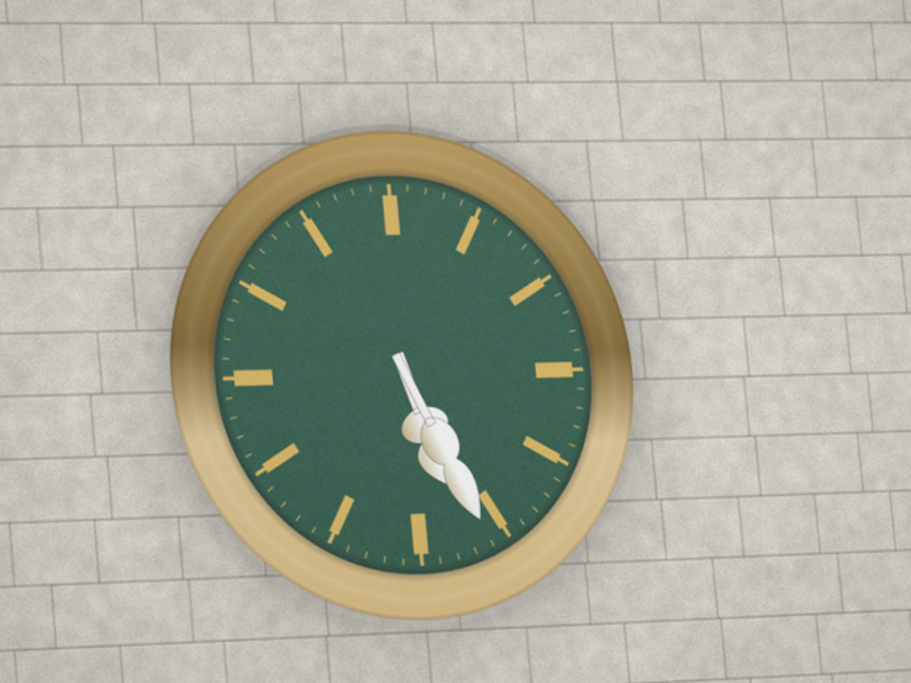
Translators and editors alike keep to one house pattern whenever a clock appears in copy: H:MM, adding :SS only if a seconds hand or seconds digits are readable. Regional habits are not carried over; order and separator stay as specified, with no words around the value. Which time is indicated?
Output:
5:26
